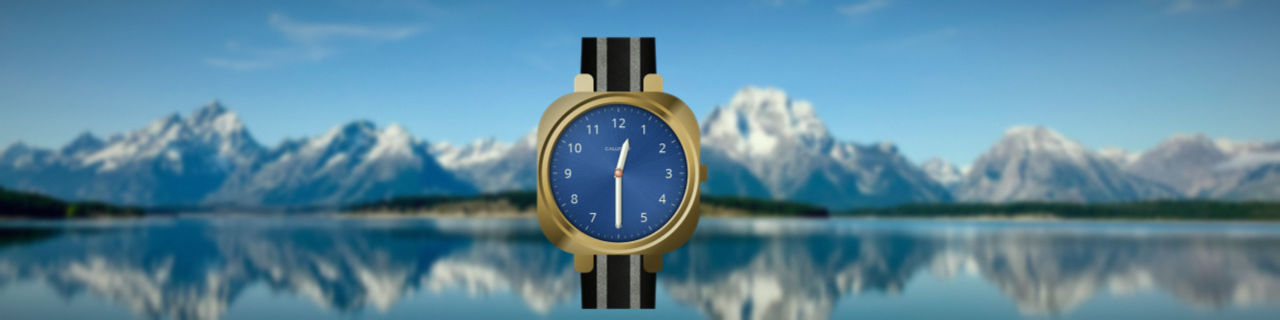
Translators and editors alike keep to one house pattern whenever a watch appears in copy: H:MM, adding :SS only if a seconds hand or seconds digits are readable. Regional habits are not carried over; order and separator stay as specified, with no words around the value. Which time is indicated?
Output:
12:30
